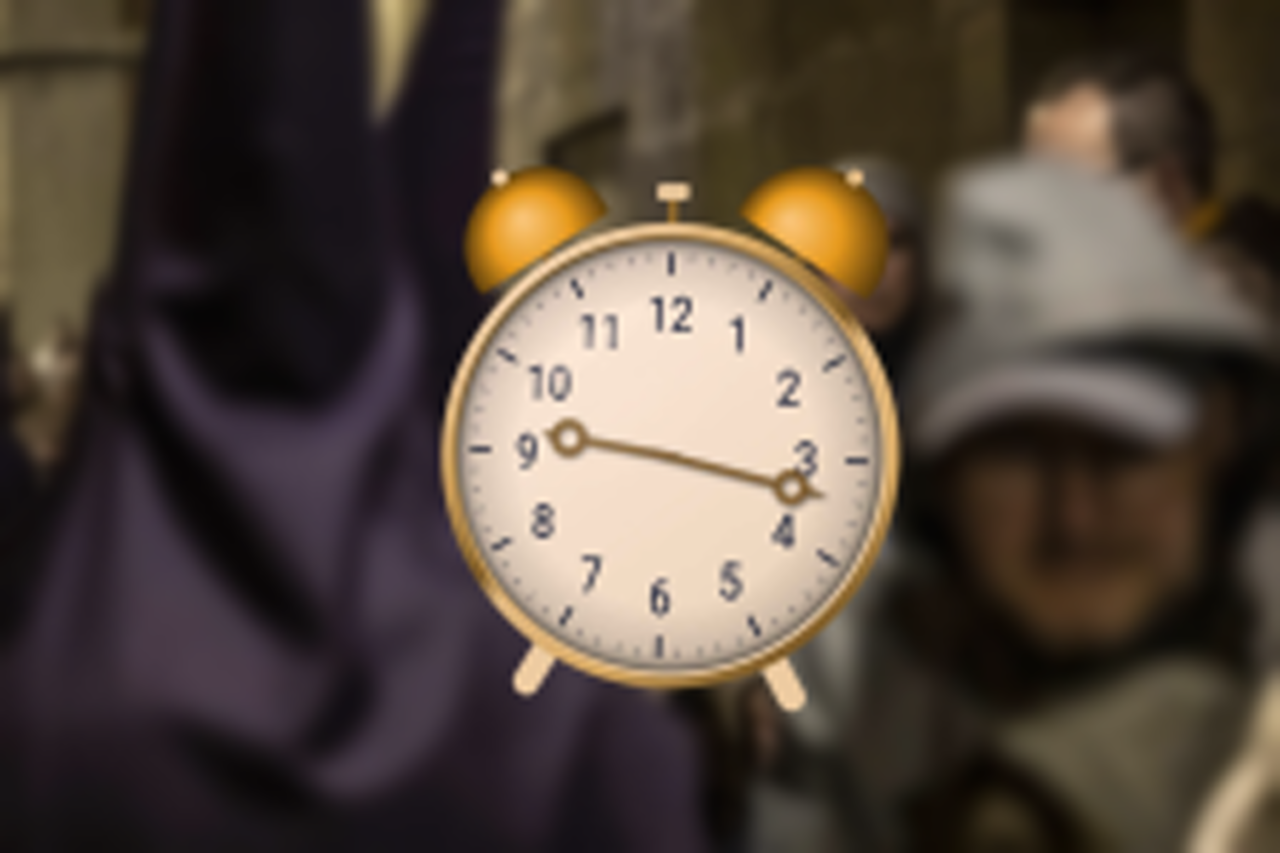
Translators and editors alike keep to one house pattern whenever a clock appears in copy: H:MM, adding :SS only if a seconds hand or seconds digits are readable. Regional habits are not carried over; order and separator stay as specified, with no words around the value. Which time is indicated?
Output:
9:17
